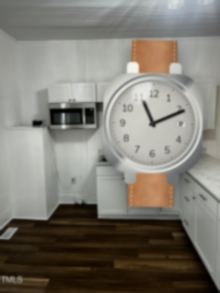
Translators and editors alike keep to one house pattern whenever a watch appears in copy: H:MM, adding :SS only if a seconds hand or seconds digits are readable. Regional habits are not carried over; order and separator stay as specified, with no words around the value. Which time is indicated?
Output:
11:11
